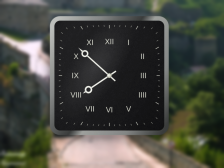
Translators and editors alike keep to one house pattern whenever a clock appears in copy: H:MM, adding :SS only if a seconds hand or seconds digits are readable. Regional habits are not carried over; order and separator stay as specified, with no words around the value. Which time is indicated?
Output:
7:52
